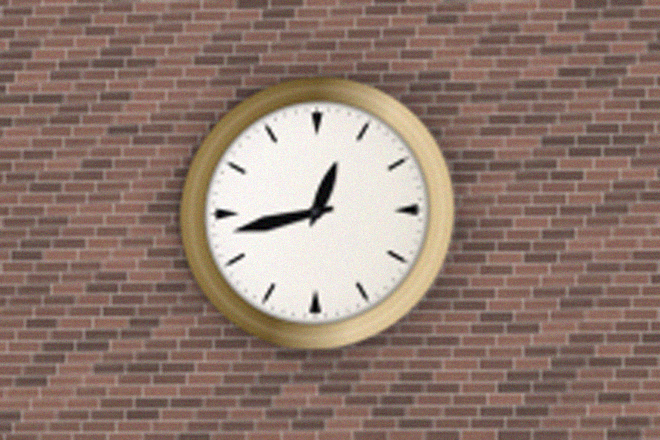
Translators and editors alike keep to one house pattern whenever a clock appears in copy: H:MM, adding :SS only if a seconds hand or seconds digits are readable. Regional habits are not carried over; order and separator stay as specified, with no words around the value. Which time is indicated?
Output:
12:43
